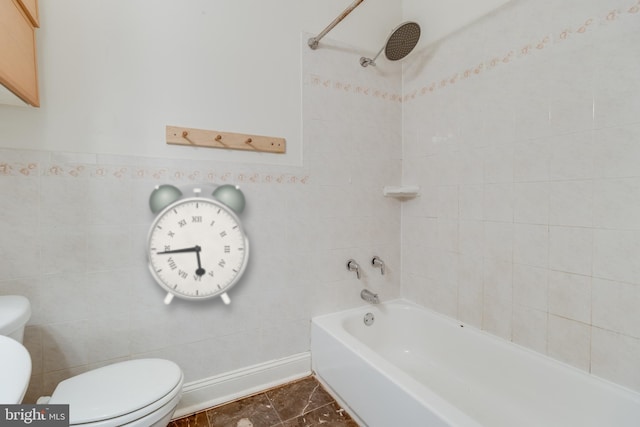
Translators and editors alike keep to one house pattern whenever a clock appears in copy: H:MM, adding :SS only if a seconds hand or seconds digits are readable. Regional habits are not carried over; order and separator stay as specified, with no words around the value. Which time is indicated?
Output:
5:44
